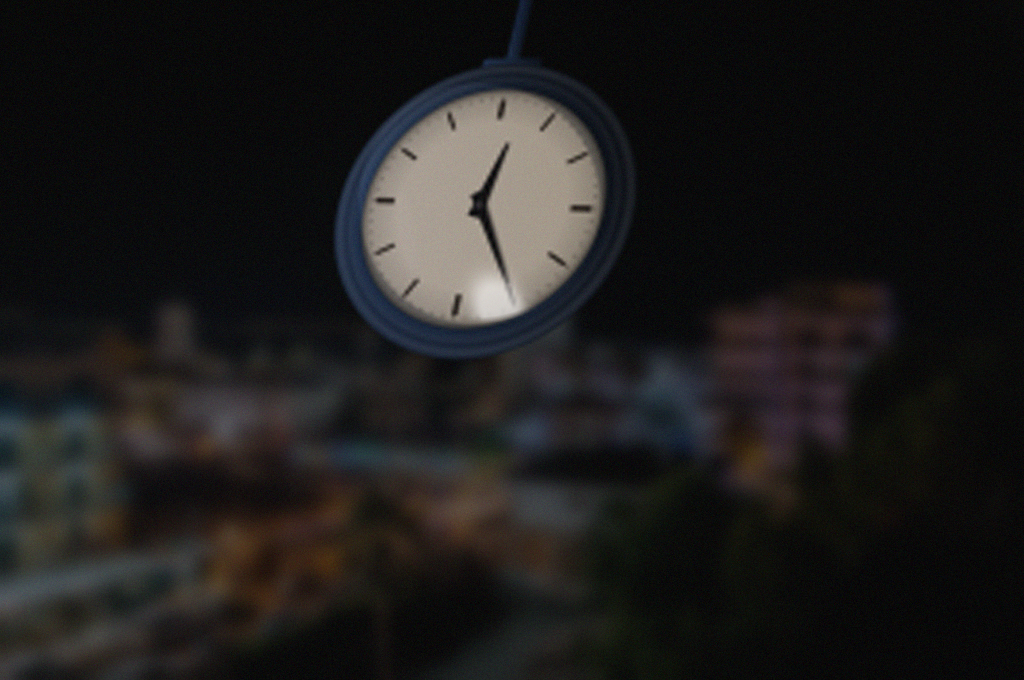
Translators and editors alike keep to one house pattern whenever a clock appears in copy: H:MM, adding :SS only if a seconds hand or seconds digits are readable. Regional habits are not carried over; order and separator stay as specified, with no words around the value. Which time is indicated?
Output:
12:25
